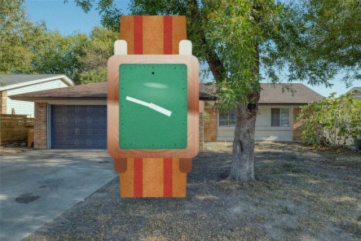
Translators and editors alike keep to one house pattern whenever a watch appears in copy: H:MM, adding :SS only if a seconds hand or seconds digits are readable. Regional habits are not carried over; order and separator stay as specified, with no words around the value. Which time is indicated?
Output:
3:48
